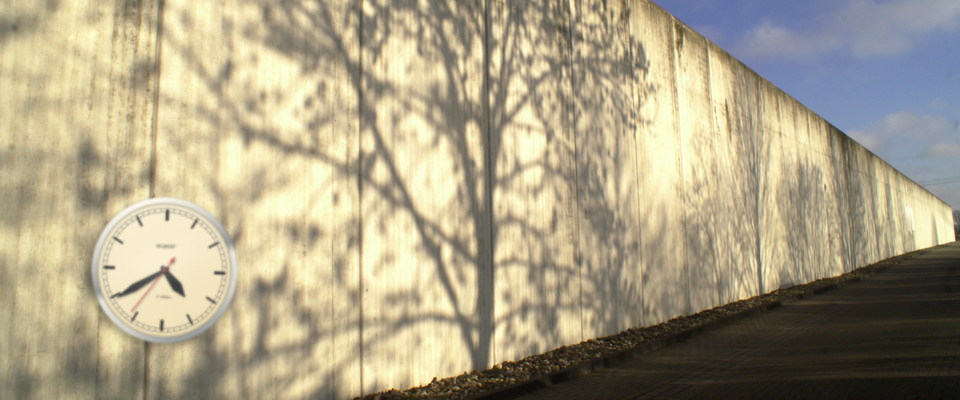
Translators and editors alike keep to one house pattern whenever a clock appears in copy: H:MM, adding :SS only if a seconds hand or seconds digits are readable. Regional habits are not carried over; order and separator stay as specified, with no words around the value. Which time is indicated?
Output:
4:39:36
